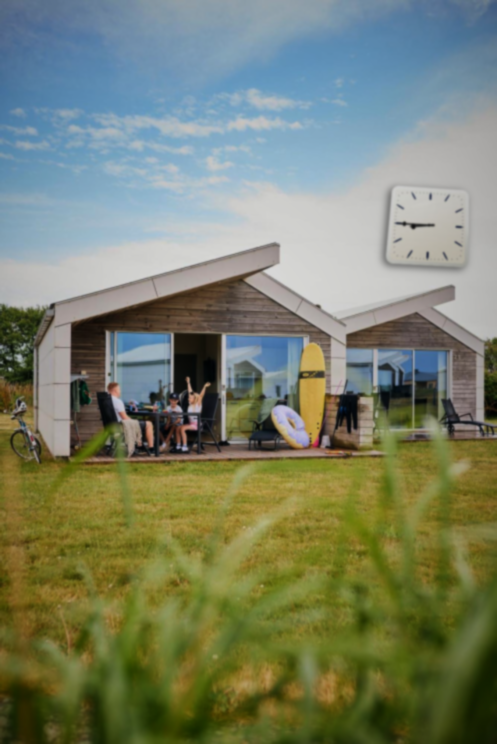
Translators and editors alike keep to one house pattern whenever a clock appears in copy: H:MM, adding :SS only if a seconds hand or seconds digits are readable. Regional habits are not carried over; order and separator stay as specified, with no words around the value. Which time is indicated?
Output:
8:45
